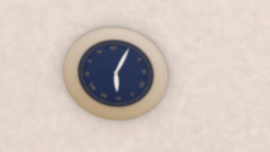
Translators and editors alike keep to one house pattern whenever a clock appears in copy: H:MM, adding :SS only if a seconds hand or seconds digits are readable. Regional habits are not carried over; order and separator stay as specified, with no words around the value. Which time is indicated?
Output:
6:05
